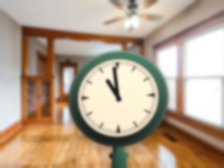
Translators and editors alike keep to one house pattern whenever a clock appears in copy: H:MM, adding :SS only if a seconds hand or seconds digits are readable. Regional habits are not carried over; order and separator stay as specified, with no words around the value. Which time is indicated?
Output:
10:59
